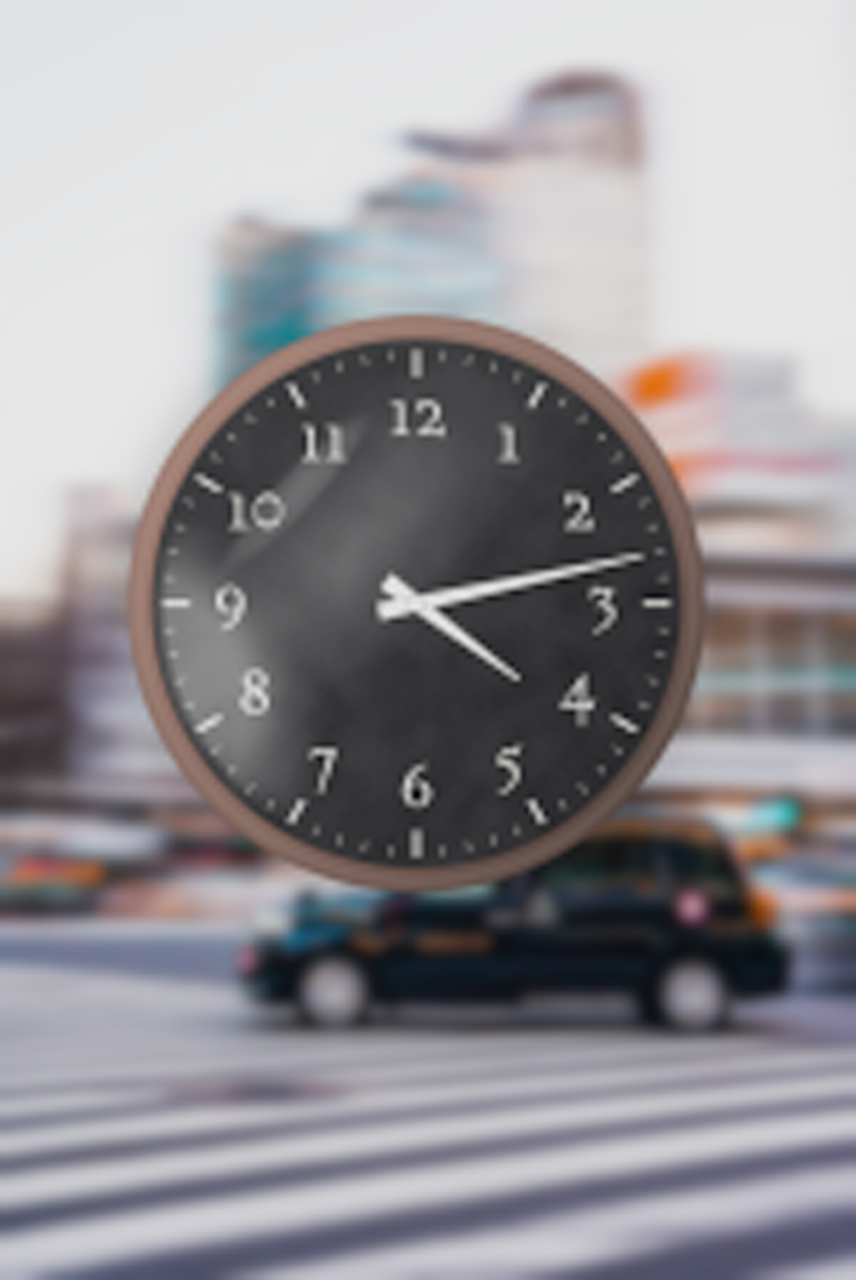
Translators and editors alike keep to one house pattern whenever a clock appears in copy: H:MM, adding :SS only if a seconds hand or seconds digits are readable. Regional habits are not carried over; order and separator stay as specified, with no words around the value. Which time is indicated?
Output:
4:13
